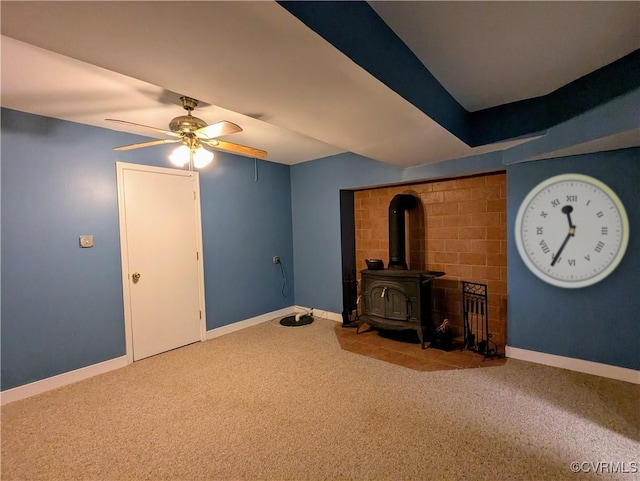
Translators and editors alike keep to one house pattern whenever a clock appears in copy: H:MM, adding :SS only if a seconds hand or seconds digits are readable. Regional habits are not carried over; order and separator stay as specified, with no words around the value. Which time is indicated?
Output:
11:35
